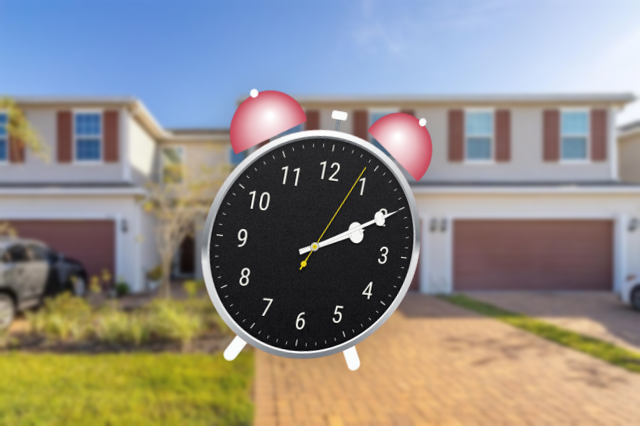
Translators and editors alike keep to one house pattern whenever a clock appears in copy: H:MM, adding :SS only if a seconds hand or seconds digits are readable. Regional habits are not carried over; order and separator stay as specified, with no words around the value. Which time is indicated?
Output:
2:10:04
